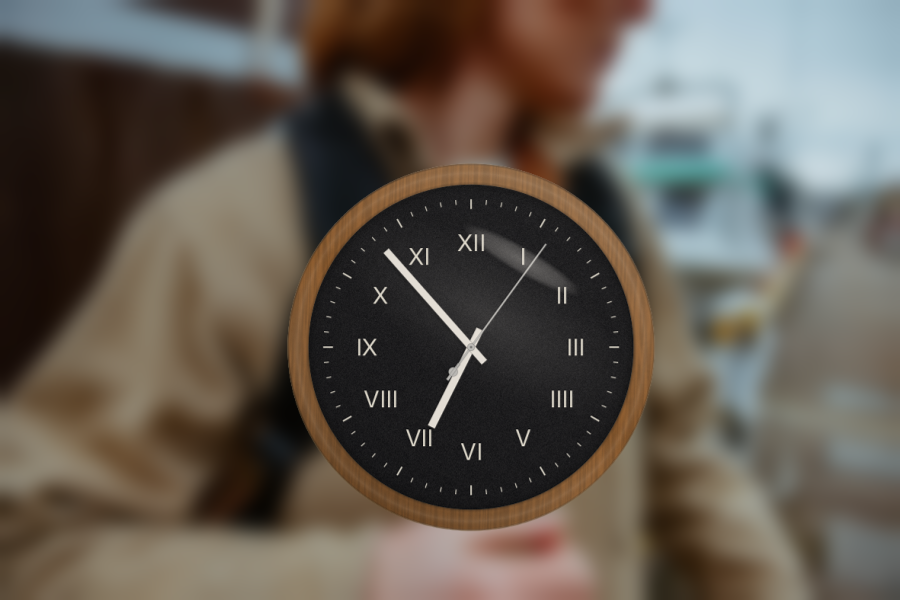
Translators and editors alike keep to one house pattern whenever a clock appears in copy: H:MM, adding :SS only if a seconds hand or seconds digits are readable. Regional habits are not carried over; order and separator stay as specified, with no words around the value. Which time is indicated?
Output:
6:53:06
